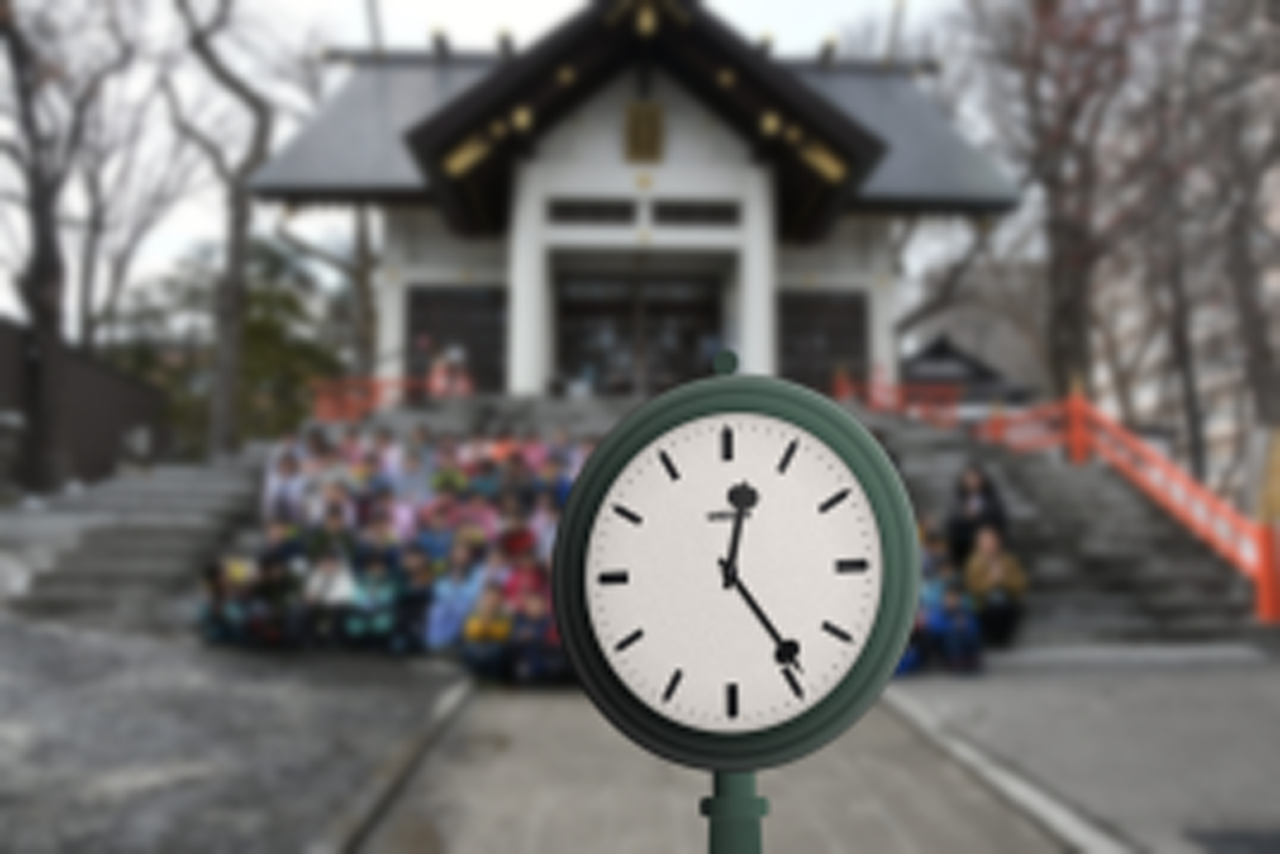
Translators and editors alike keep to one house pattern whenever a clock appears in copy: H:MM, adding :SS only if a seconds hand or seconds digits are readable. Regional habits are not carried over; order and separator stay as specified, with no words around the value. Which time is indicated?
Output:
12:24
